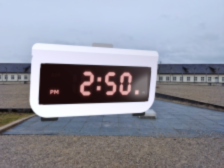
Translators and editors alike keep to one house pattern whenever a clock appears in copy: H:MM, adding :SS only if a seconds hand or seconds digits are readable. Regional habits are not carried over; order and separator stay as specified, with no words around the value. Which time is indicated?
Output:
2:50
